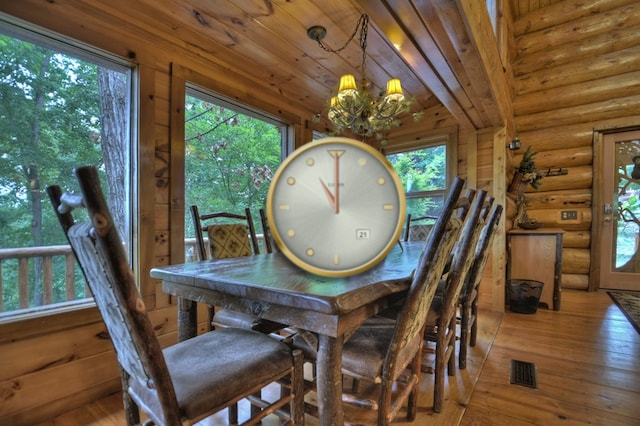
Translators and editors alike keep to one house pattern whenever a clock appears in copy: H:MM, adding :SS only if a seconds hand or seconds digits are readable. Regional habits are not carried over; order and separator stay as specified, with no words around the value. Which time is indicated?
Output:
11:00
